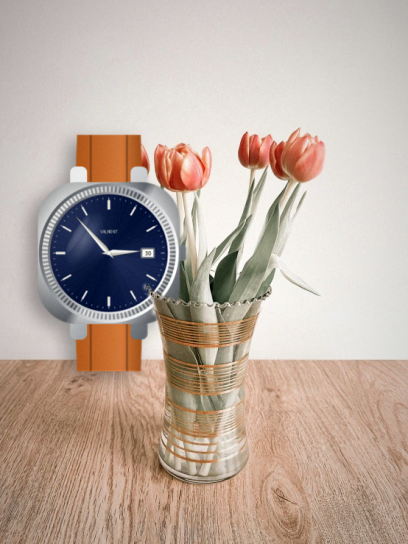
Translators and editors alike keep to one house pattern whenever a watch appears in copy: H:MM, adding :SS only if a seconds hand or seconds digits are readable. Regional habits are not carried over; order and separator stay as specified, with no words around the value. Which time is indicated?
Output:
2:53
